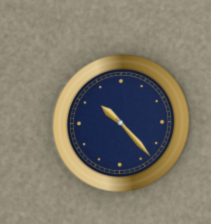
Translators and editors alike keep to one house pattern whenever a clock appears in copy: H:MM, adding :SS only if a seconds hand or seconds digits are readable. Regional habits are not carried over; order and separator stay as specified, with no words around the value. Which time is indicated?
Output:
10:23
